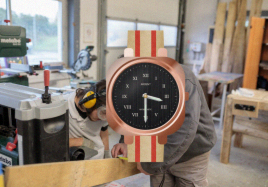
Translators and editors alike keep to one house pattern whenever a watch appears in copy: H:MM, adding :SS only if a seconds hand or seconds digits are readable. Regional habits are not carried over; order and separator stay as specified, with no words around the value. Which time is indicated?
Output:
3:30
